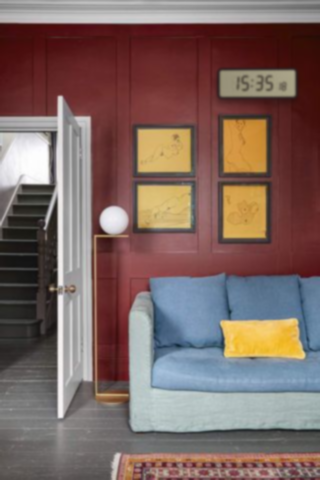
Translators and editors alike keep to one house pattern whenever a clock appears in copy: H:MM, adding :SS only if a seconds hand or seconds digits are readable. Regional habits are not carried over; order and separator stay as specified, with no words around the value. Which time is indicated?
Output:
15:35
